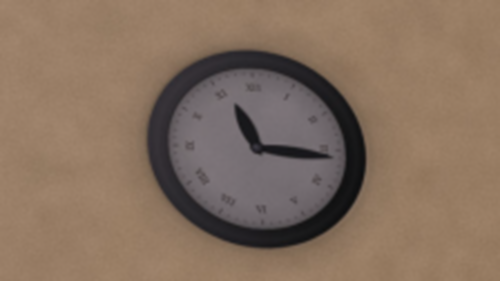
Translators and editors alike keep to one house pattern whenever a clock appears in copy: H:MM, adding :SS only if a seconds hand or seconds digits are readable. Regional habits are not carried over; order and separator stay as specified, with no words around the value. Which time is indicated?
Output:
11:16
